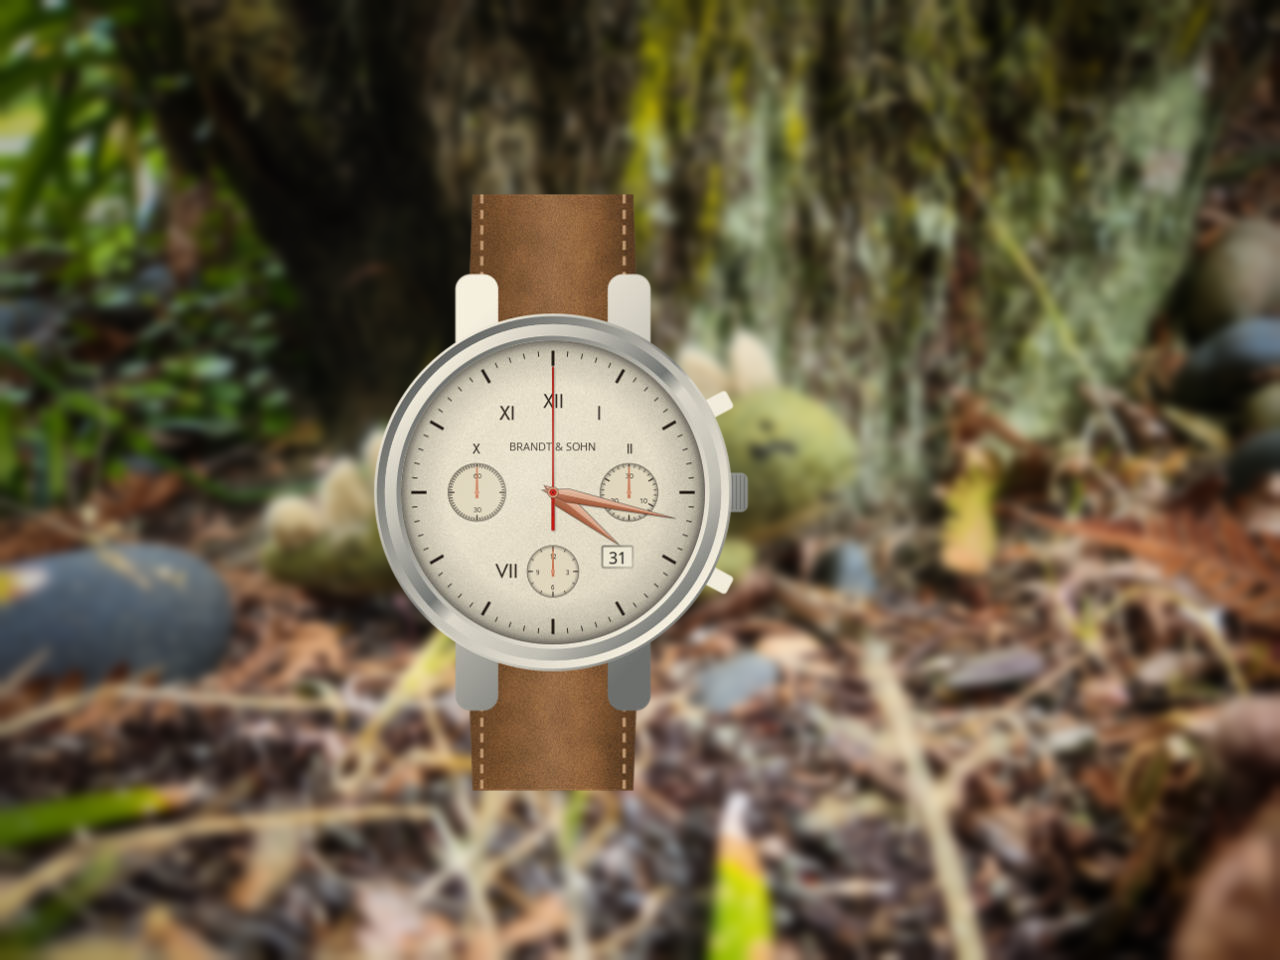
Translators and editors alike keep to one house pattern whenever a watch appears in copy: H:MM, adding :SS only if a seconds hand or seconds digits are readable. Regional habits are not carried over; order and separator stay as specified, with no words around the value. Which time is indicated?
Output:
4:17
